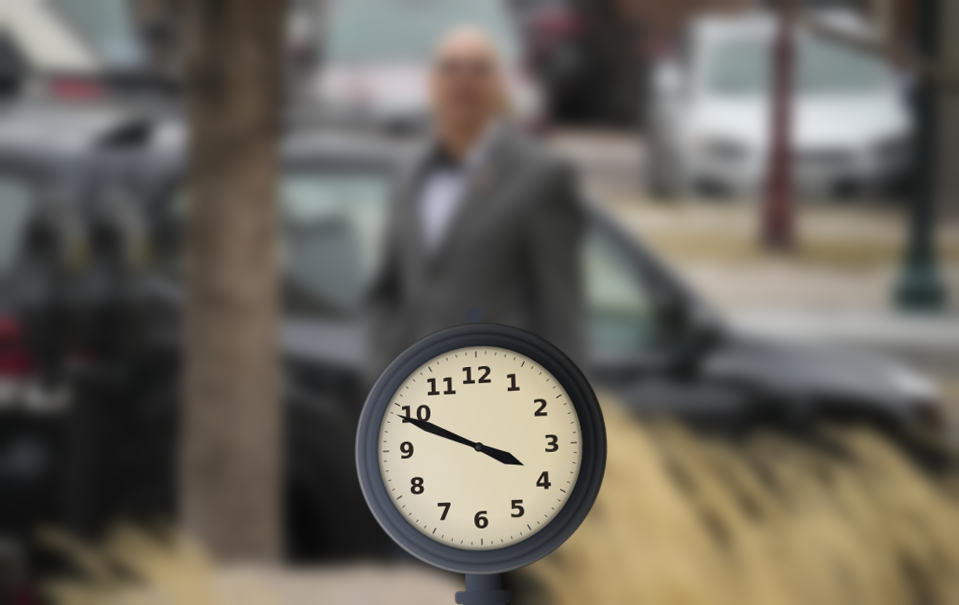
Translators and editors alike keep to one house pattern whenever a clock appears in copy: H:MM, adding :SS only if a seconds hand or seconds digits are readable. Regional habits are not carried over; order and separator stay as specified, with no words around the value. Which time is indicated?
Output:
3:49
